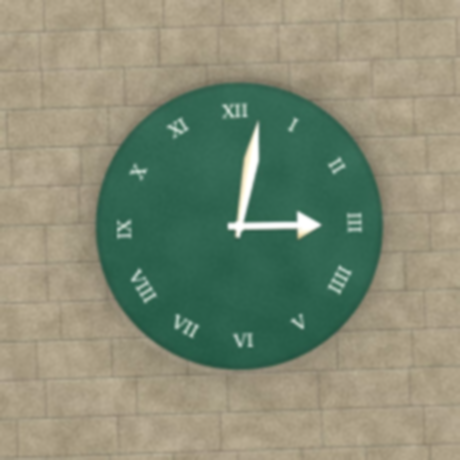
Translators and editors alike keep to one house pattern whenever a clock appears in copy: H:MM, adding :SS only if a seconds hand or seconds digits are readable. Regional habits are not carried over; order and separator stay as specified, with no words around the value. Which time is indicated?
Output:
3:02
